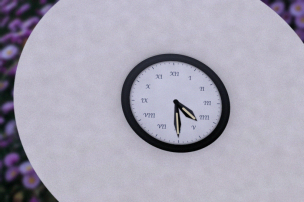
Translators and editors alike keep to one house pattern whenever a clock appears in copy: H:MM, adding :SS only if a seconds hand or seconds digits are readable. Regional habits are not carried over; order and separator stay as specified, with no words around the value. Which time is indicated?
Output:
4:30
